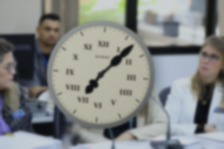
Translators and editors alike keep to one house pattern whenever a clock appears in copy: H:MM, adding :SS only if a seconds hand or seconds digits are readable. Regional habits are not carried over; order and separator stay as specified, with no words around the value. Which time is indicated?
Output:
7:07
